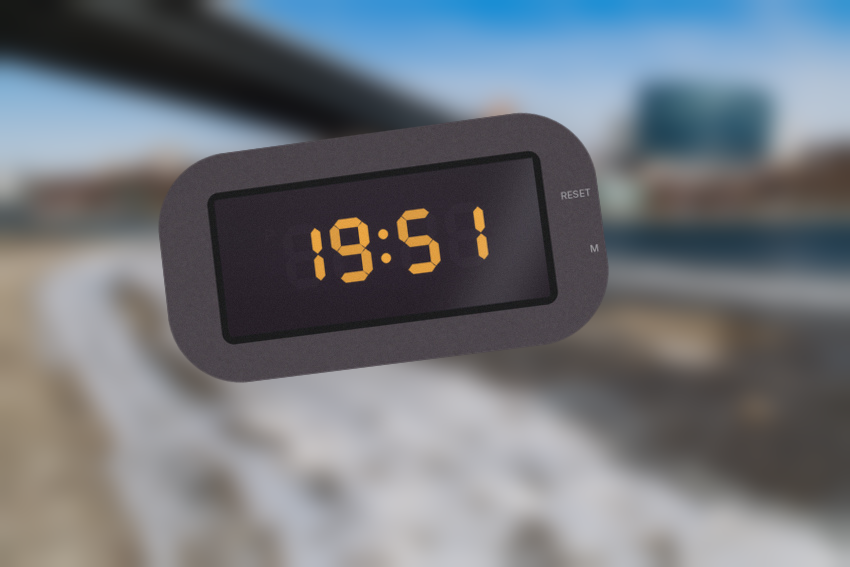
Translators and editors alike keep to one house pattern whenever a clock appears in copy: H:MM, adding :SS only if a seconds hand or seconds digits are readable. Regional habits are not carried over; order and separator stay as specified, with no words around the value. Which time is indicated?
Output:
19:51
